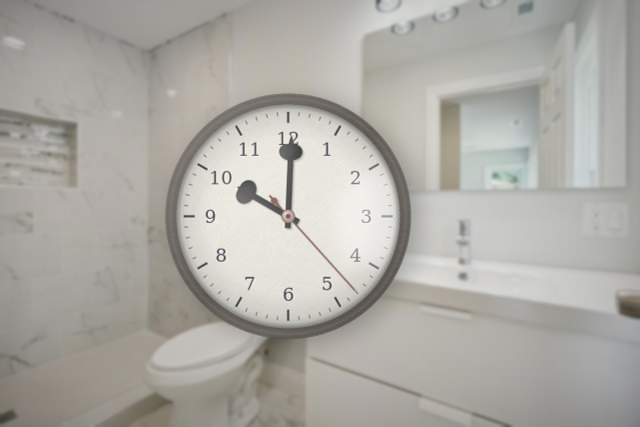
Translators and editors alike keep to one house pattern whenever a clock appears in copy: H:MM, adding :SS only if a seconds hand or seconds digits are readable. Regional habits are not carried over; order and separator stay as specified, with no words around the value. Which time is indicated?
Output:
10:00:23
